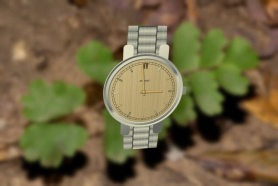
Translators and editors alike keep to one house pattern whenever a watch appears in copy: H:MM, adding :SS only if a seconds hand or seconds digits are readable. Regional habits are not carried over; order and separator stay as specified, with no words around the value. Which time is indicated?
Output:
2:59
